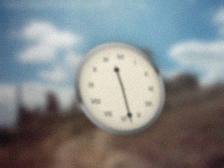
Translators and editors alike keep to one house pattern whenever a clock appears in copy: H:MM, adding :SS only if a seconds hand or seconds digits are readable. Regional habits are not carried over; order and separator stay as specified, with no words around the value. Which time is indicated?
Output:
11:28
